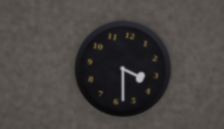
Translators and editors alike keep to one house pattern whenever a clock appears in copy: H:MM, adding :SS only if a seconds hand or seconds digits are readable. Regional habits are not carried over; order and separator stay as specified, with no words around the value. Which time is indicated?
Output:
3:28
